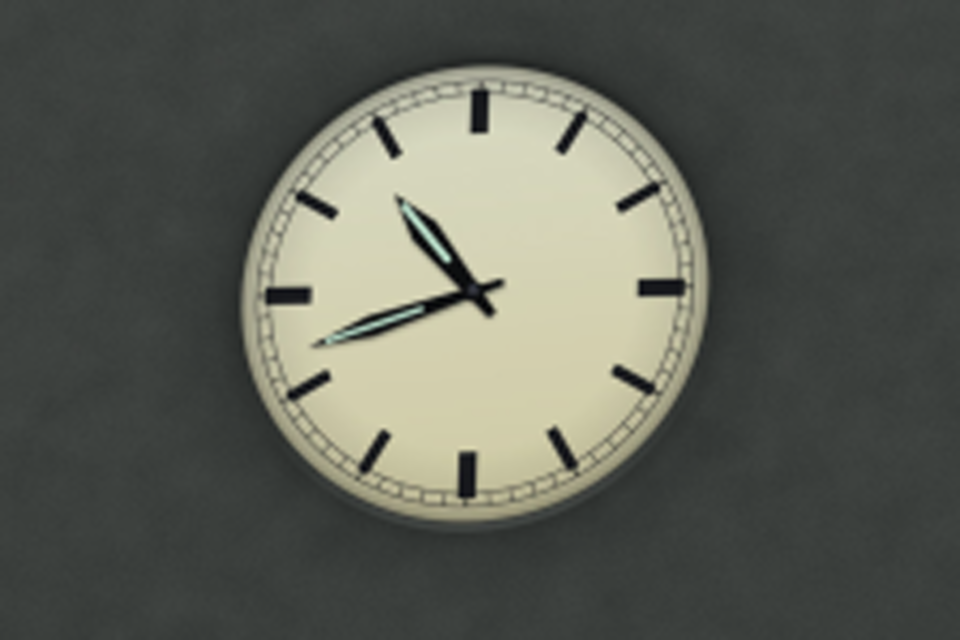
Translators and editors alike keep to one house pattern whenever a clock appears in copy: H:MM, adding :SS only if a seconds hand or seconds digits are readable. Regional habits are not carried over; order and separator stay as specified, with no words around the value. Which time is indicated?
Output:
10:42
